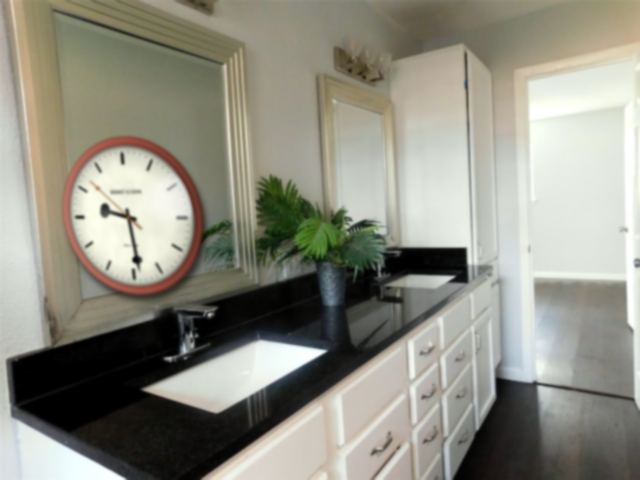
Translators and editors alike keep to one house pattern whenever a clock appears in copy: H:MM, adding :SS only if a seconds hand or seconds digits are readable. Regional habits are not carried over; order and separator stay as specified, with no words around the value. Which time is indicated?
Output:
9:28:52
